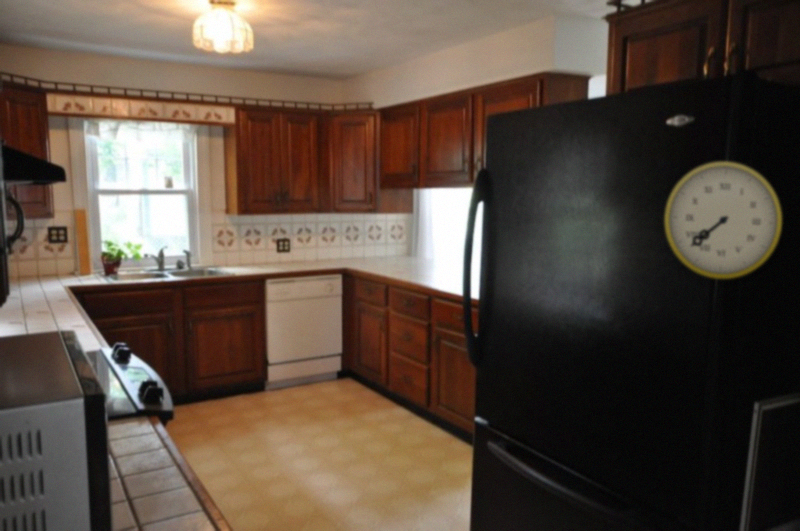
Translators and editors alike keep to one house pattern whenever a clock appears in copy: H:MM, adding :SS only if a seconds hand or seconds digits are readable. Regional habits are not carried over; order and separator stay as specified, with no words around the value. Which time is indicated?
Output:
7:38
